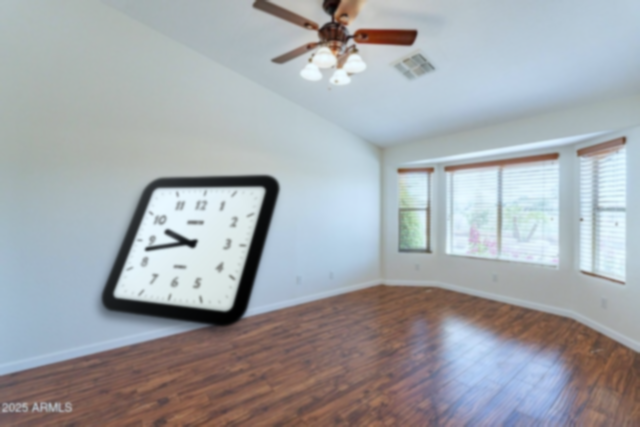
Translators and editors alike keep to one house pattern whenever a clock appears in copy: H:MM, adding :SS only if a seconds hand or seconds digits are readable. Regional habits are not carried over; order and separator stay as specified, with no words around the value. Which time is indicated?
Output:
9:43
